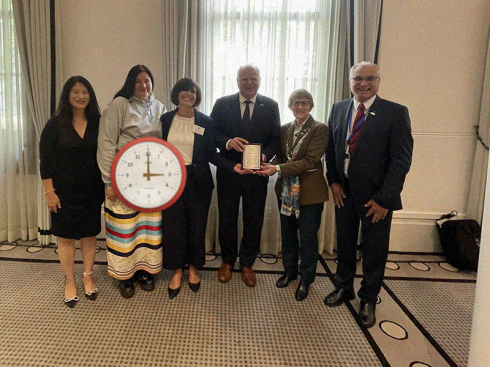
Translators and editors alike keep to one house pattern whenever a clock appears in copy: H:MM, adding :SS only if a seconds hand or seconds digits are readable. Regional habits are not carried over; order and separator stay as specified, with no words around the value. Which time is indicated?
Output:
3:00
